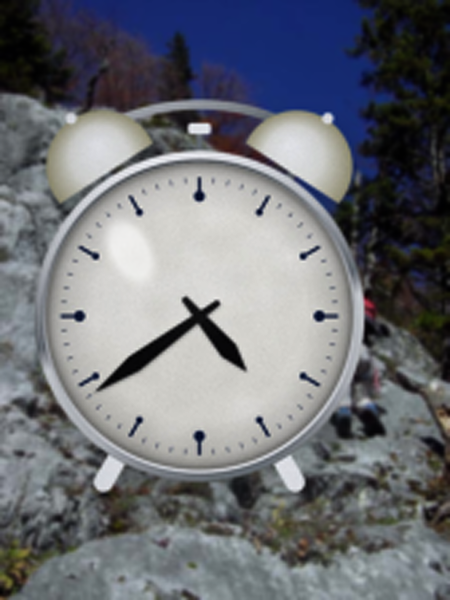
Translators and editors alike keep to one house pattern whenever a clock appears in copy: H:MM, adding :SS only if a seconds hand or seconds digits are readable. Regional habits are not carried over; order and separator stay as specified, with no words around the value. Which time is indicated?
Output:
4:39
